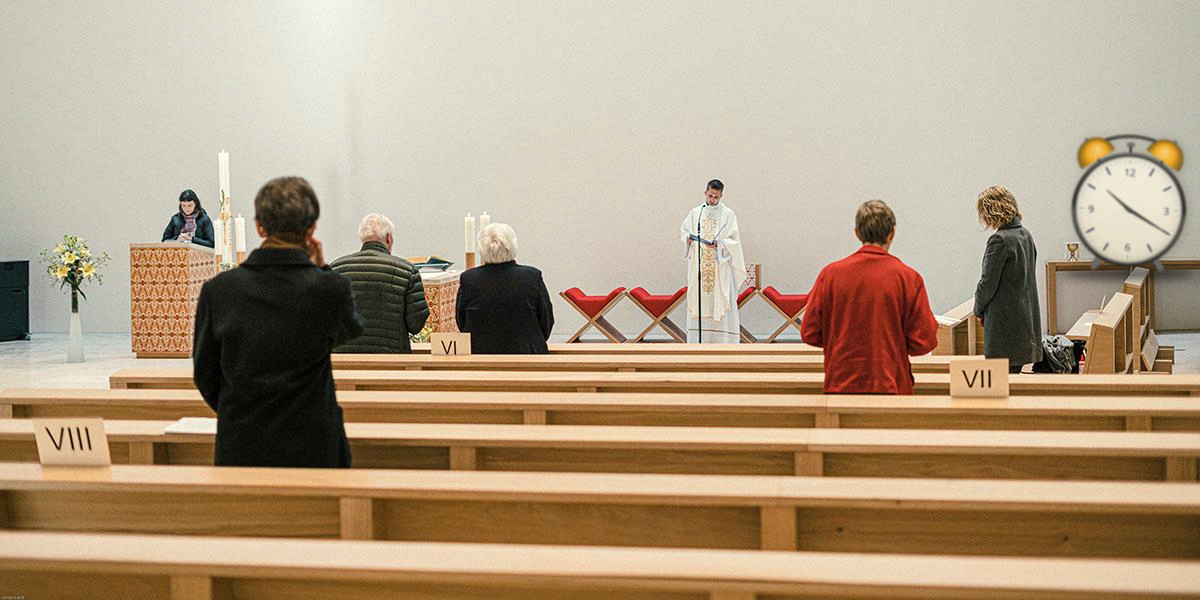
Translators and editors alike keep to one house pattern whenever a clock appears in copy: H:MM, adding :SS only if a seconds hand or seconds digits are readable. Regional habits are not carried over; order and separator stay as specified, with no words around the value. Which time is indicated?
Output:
10:20
